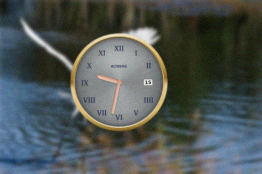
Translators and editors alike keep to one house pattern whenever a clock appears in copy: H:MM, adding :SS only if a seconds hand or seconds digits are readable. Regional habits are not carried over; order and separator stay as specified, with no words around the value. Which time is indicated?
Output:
9:32
